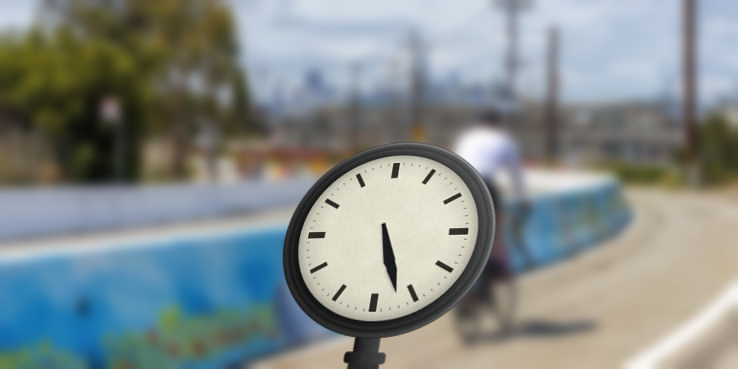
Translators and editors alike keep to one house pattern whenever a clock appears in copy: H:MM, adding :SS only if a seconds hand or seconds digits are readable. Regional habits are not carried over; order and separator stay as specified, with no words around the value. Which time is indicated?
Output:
5:27
